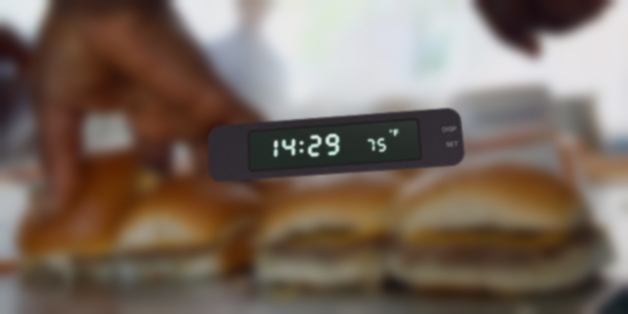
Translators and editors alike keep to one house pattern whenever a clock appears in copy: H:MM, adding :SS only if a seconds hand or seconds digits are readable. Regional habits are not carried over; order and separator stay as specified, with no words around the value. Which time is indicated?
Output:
14:29
